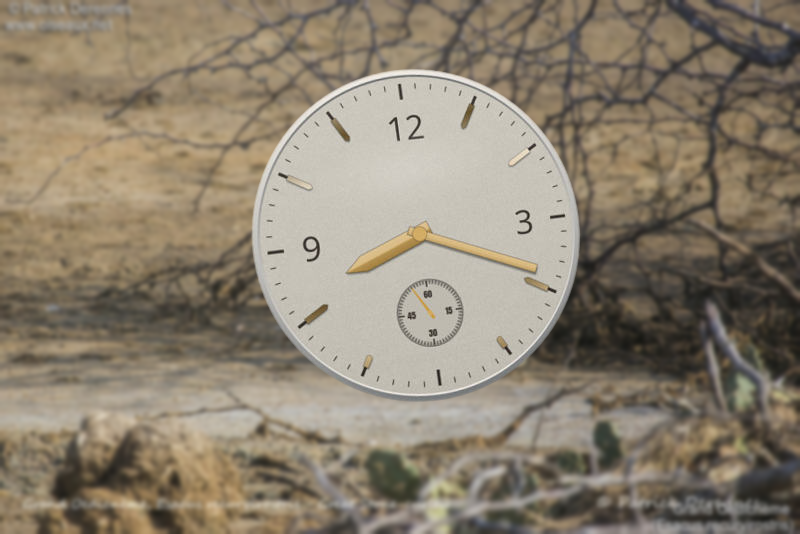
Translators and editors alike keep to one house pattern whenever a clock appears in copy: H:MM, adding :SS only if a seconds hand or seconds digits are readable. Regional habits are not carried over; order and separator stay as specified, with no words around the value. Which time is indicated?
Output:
8:18:55
